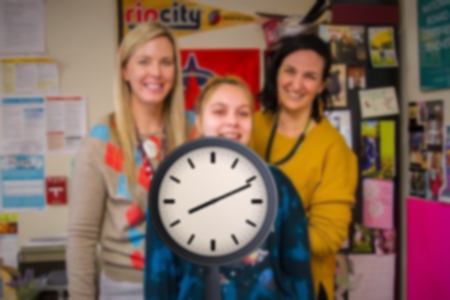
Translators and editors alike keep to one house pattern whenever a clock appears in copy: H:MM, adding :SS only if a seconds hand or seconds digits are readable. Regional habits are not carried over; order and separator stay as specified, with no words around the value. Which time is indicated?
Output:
8:11
